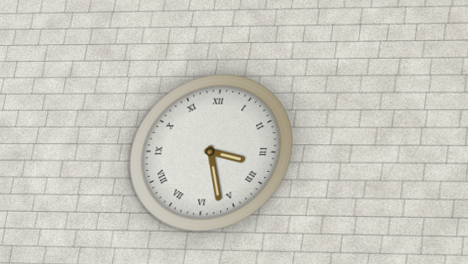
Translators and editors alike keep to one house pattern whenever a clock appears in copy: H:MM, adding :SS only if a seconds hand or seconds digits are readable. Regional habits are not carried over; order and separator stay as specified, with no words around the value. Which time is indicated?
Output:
3:27
